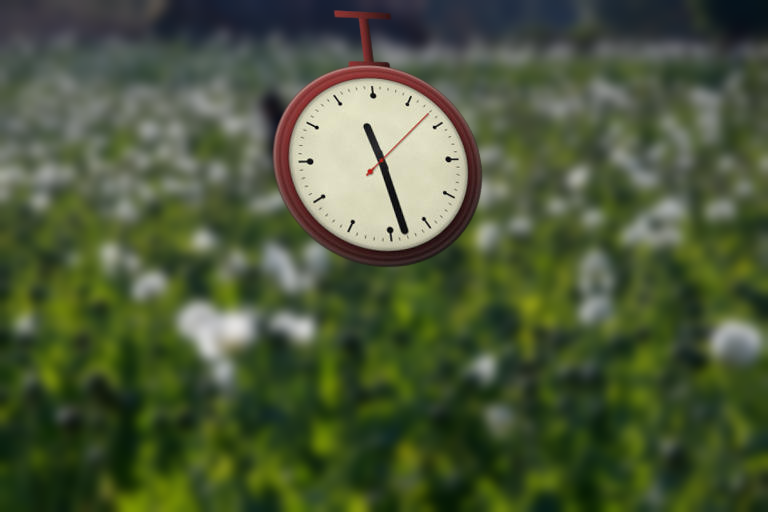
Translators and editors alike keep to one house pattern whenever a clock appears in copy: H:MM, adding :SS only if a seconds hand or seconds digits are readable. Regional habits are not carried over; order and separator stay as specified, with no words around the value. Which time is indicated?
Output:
11:28:08
